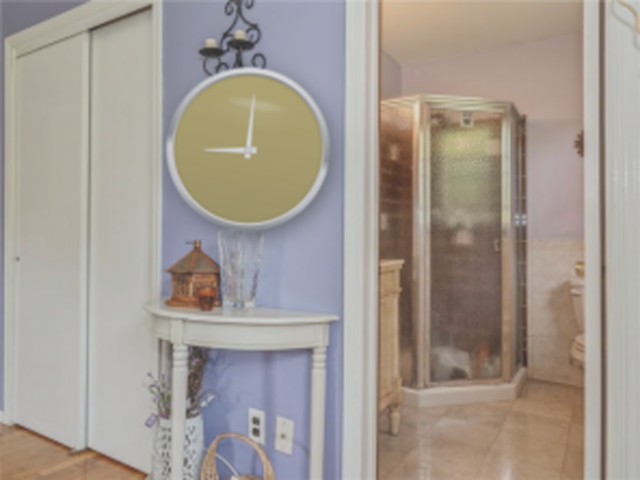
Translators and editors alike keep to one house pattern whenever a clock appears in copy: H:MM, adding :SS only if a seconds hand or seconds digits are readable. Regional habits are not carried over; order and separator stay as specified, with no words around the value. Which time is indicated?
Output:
9:01
